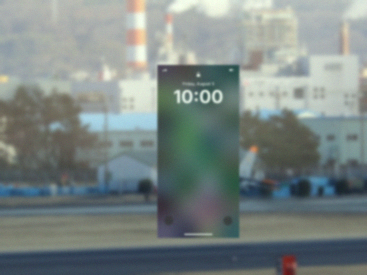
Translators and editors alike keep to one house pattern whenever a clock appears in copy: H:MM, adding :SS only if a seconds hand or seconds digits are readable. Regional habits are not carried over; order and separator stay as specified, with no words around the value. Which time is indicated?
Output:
10:00
